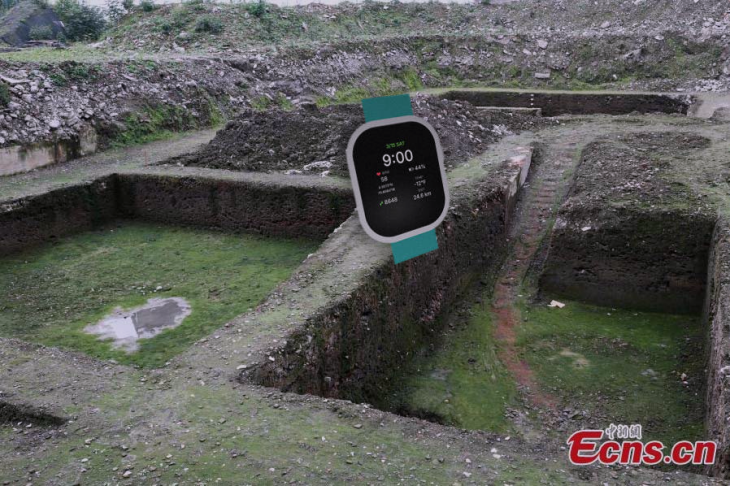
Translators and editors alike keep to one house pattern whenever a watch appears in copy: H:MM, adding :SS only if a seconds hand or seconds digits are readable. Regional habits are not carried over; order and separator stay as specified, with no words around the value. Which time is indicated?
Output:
9:00
